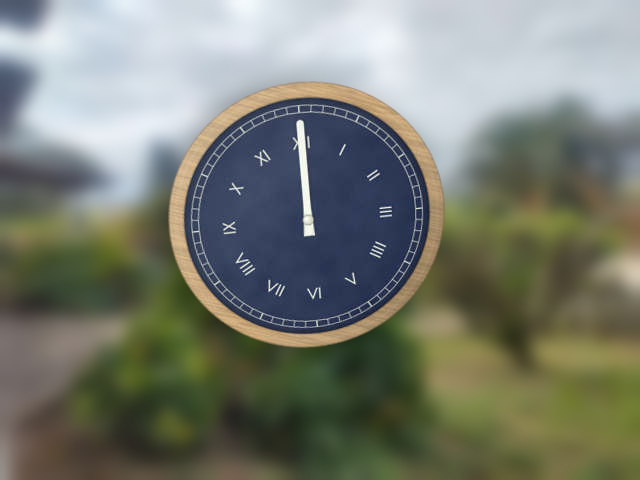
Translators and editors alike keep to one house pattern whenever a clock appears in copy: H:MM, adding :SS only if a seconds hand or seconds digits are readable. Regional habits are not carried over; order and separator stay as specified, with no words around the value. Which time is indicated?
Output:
12:00
